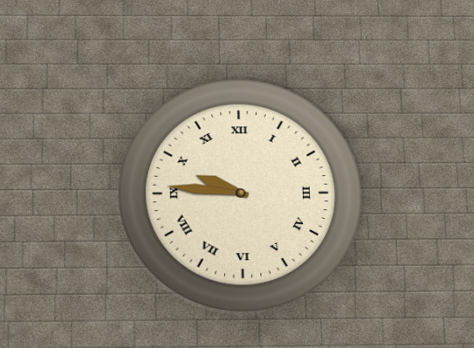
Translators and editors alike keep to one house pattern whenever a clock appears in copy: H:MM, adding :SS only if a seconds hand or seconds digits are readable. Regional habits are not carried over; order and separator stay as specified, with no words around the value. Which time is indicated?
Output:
9:46
